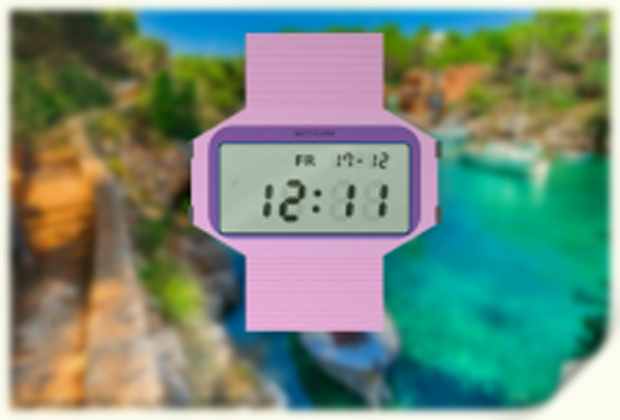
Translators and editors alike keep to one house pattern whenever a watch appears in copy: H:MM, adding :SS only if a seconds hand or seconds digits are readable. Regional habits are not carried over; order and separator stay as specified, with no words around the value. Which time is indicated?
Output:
12:11
